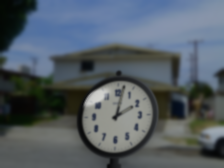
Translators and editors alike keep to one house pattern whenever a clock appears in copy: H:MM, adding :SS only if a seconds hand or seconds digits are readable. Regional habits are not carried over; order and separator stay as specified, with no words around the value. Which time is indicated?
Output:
2:02
